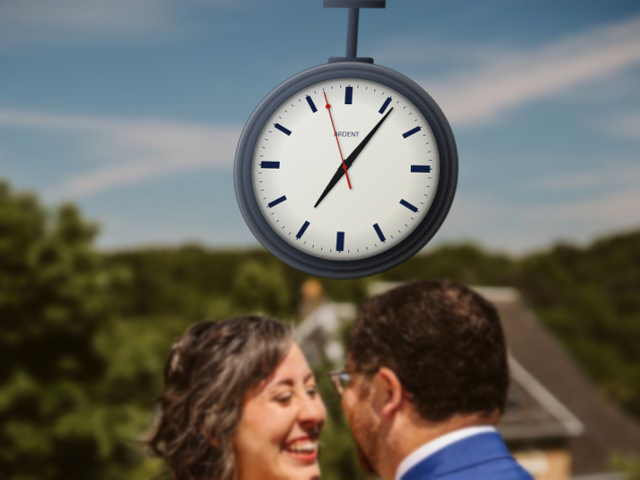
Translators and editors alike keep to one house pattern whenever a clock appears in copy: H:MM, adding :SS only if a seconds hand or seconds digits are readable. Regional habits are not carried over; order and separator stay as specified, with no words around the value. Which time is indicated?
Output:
7:05:57
